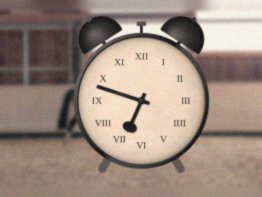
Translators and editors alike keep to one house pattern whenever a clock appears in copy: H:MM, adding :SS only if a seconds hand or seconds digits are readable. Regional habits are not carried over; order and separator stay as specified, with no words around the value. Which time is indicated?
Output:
6:48
